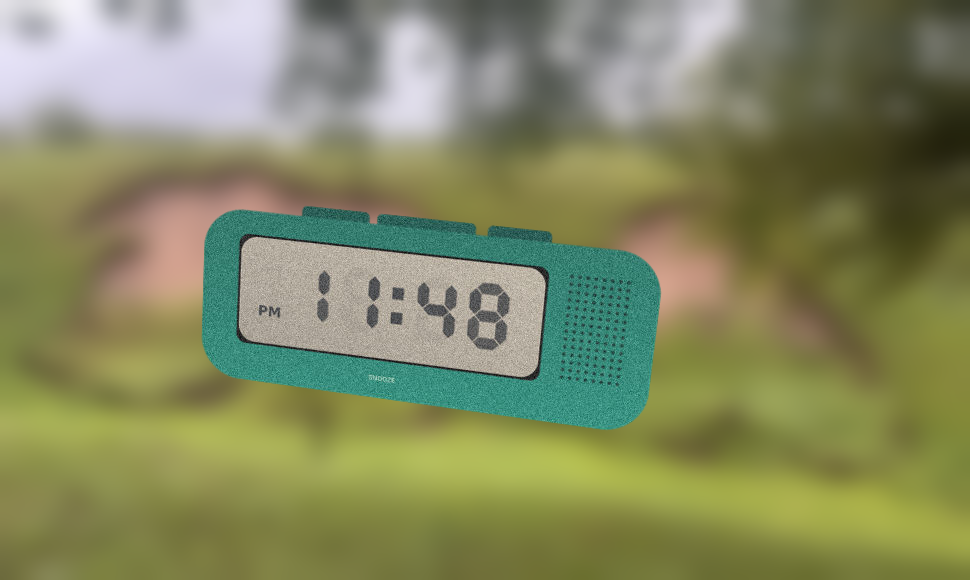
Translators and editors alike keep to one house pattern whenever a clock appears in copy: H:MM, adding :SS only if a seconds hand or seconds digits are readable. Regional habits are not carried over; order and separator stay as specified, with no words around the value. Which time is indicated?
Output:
11:48
